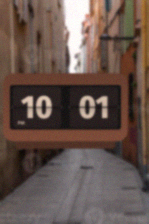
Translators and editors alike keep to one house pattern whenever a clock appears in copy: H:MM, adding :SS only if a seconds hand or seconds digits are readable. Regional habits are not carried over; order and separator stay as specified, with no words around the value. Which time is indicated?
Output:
10:01
